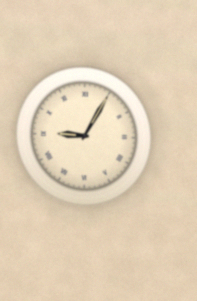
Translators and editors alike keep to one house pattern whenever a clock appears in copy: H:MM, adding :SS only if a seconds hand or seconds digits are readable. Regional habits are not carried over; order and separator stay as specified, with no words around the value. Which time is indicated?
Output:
9:05
